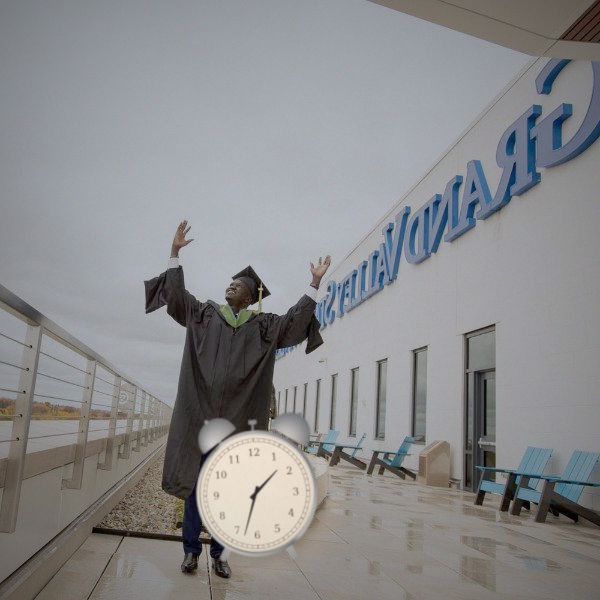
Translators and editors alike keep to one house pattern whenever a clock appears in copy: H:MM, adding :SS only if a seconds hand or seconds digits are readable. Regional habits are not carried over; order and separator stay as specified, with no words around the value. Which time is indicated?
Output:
1:33
